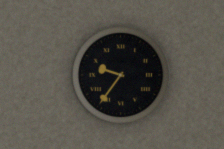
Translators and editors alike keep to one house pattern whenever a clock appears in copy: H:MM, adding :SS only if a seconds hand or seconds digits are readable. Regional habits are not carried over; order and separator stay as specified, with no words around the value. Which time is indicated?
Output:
9:36
